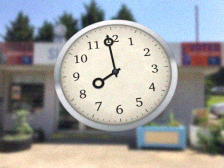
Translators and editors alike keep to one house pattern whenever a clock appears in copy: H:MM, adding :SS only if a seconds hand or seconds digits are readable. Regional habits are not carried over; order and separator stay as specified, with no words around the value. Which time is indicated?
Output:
7:59
